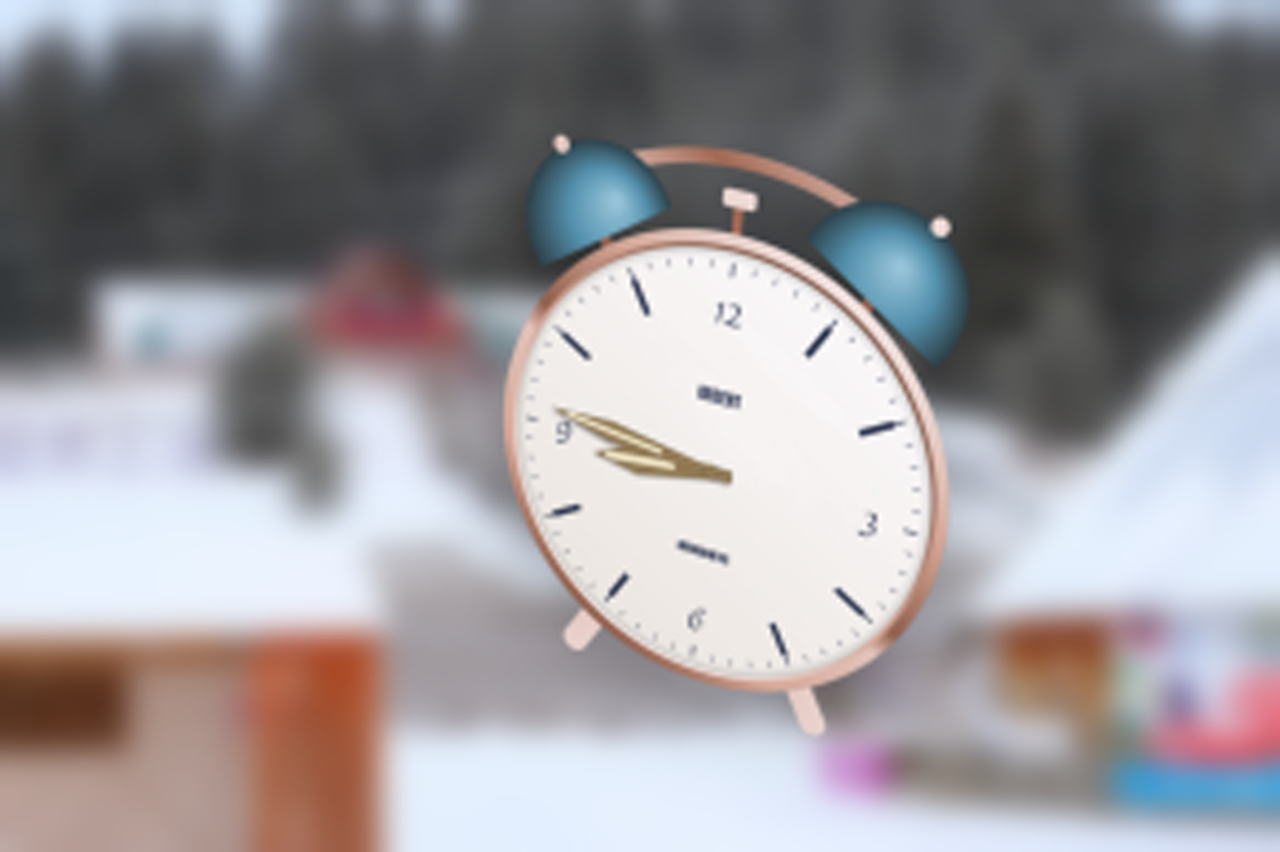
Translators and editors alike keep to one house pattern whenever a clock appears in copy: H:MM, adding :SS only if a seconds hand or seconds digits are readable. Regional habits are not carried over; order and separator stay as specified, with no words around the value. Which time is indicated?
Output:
8:46
